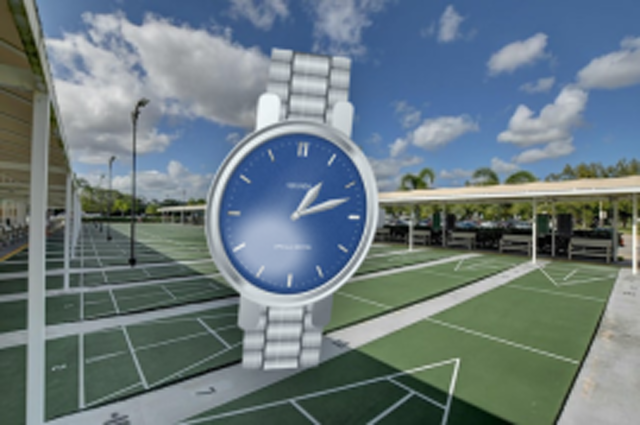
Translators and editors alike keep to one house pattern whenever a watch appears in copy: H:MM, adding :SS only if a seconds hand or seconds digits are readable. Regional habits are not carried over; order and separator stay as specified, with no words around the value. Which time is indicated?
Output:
1:12
